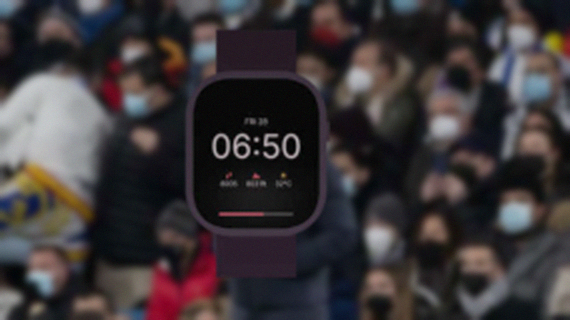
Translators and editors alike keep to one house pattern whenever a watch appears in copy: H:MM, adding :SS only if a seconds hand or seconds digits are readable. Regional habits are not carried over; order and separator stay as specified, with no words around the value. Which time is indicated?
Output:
6:50
